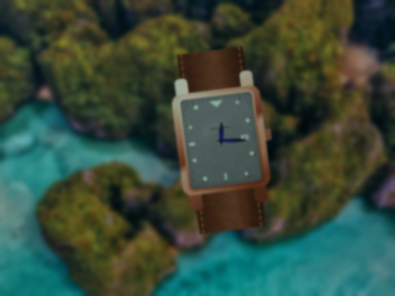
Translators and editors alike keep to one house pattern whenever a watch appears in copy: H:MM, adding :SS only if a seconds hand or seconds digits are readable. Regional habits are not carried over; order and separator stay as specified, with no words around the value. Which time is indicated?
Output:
12:16
